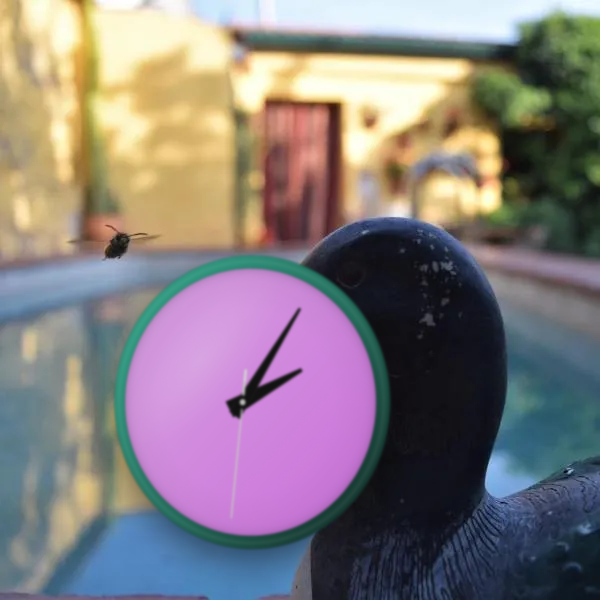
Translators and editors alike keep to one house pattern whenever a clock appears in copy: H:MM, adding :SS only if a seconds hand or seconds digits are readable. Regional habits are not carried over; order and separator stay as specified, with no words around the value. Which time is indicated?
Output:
2:05:31
